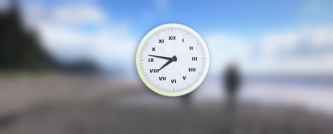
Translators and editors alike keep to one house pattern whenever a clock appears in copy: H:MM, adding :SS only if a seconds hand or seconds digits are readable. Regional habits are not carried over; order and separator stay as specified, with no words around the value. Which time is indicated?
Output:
7:47
